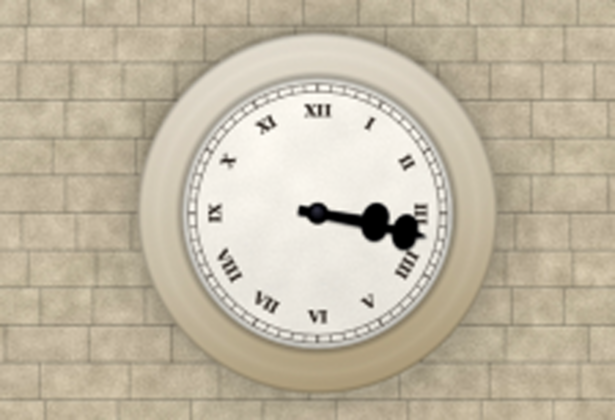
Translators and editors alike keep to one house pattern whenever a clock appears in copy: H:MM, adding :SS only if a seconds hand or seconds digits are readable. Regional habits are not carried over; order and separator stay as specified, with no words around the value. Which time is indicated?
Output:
3:17
